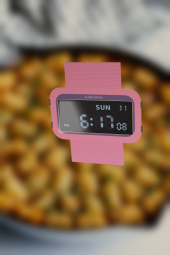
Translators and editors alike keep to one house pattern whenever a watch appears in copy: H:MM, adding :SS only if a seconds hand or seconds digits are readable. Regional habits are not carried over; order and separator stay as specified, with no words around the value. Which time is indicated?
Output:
6:17:08
